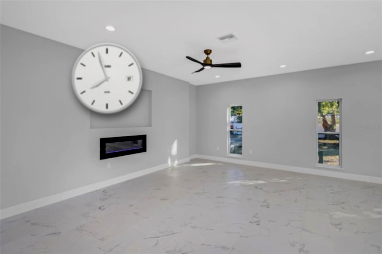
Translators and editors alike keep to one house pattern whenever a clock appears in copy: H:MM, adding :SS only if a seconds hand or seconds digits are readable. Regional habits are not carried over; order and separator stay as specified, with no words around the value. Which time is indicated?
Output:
7:57
